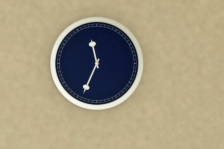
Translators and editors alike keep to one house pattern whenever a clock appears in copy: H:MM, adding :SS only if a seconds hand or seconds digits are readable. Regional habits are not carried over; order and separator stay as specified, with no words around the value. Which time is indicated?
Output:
11:34
